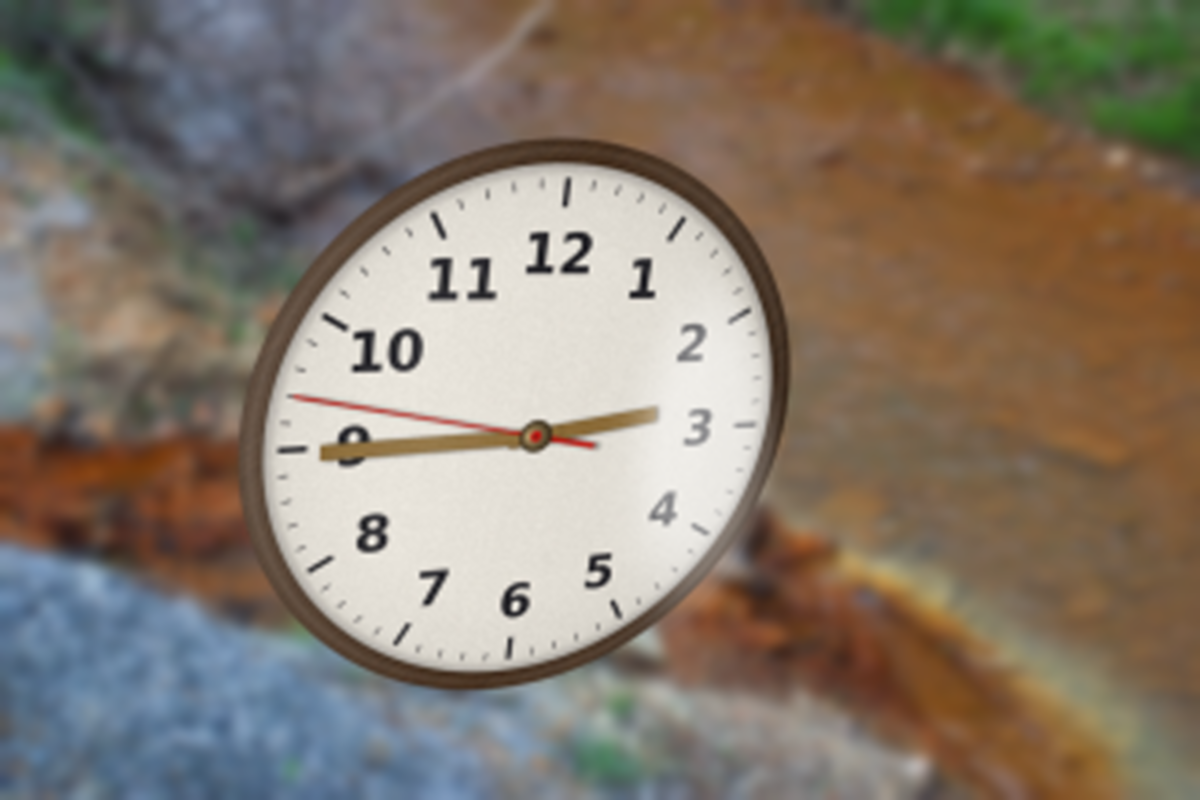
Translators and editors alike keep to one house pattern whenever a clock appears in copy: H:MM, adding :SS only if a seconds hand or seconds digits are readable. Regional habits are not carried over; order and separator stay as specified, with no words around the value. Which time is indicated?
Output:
2:44:47
